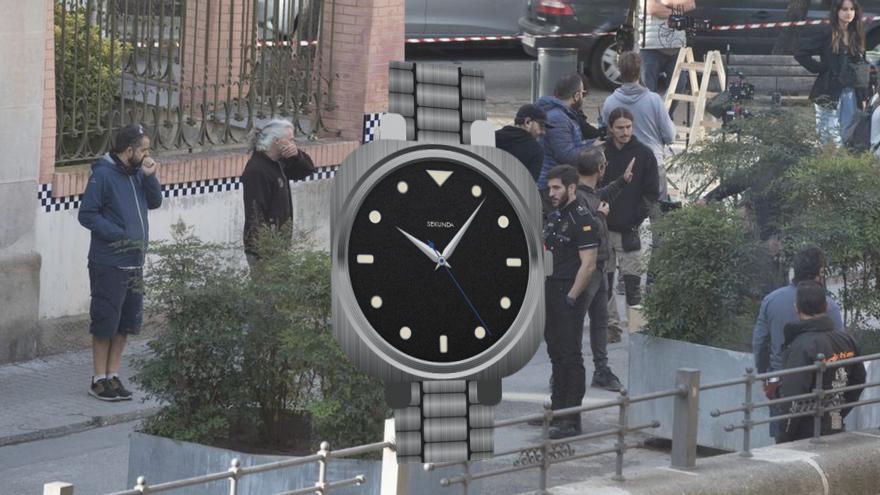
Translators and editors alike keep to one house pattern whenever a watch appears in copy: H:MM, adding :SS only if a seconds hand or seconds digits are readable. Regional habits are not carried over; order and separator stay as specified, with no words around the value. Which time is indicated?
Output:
10:06:24
